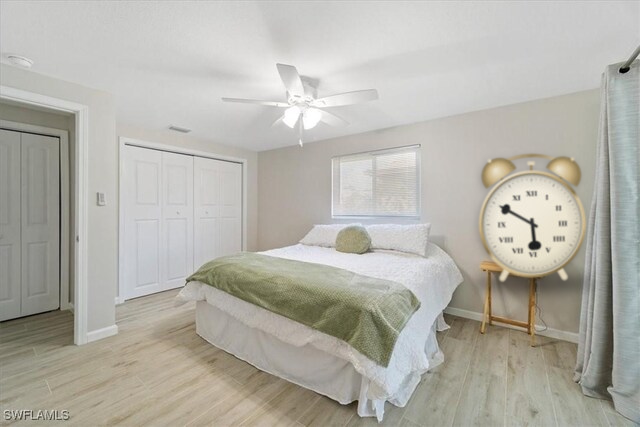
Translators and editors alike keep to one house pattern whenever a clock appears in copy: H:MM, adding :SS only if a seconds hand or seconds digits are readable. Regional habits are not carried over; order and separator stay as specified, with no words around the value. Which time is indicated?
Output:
5:50
